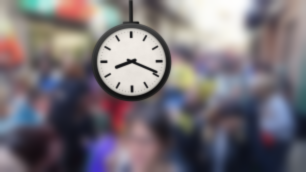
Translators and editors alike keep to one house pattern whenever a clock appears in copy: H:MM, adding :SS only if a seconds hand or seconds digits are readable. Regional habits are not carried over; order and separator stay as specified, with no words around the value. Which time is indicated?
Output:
8:19
